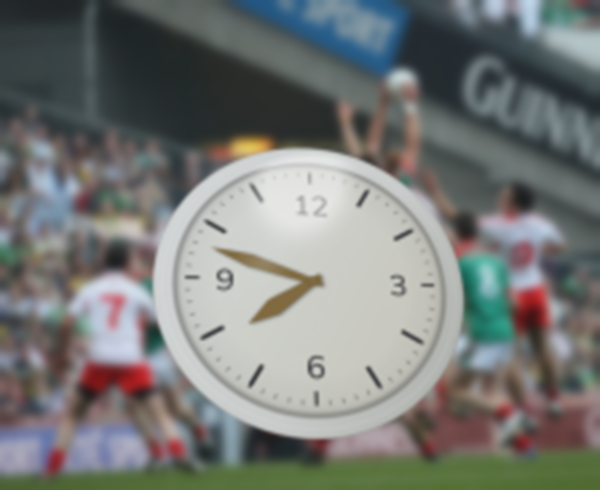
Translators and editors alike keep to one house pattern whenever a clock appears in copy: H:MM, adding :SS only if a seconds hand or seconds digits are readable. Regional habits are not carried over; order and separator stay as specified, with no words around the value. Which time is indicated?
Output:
7:48
